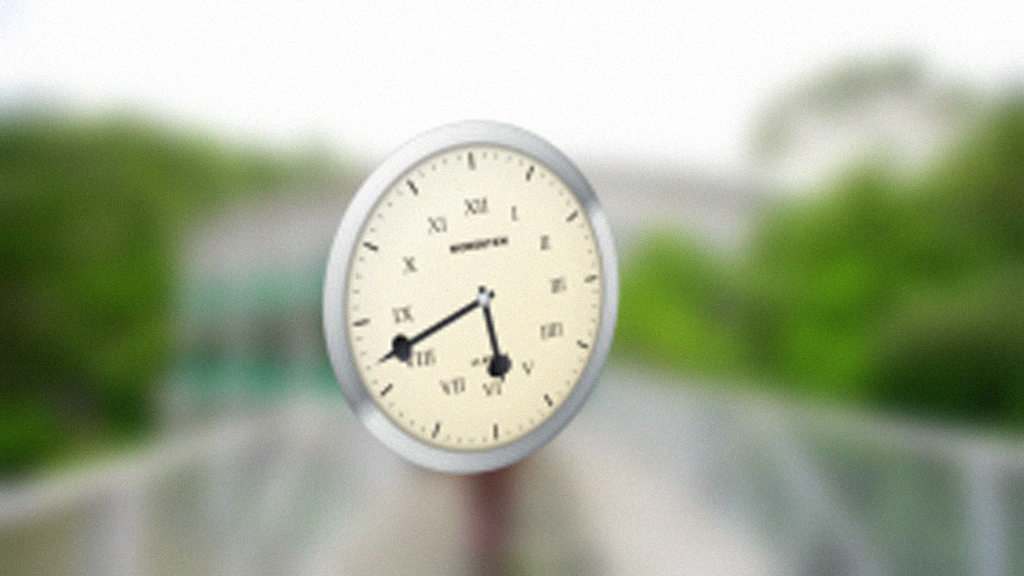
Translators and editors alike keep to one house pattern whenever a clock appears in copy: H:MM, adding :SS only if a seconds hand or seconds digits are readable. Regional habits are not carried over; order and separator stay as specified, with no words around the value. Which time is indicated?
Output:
5:42
